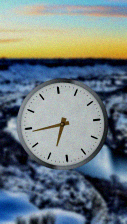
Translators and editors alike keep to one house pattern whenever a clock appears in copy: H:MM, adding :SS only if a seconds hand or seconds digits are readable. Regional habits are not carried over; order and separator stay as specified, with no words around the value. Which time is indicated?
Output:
6:44
